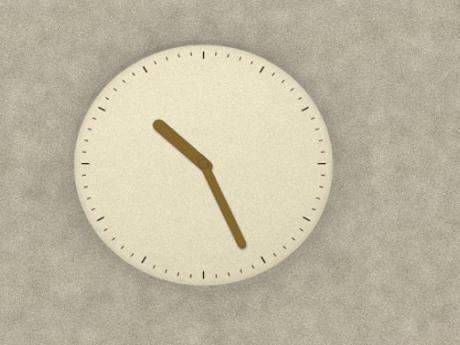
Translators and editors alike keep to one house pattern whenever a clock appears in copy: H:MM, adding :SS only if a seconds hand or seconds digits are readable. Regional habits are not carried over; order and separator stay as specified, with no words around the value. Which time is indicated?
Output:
10:26
